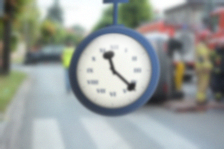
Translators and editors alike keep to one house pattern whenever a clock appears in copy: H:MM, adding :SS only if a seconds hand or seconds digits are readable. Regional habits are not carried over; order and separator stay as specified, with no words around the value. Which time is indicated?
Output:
11:22
